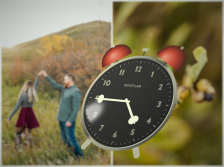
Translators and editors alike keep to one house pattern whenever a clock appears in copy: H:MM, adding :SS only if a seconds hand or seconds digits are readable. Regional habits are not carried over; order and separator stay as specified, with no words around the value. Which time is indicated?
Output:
4:45
